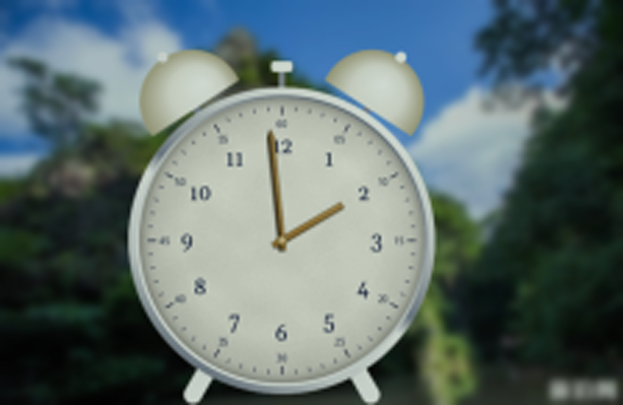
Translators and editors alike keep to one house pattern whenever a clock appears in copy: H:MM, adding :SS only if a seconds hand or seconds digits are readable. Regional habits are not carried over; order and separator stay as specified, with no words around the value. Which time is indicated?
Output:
1:59
